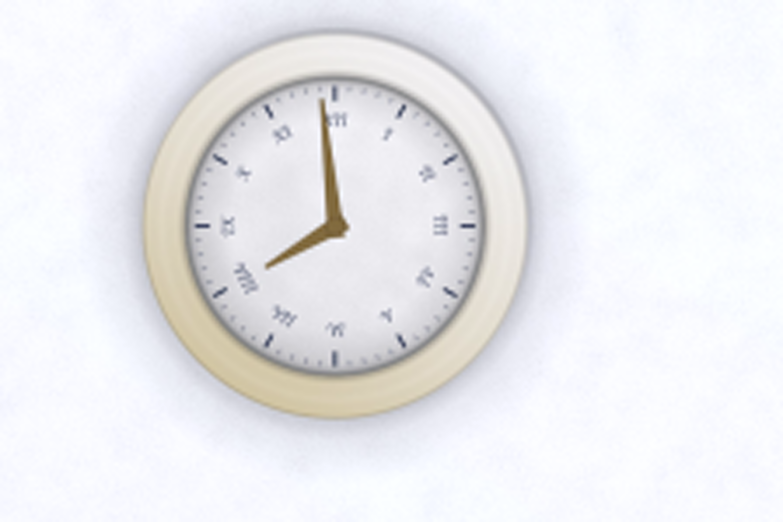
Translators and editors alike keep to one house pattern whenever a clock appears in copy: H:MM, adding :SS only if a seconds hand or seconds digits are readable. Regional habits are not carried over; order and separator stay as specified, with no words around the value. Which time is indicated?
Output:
7:59
